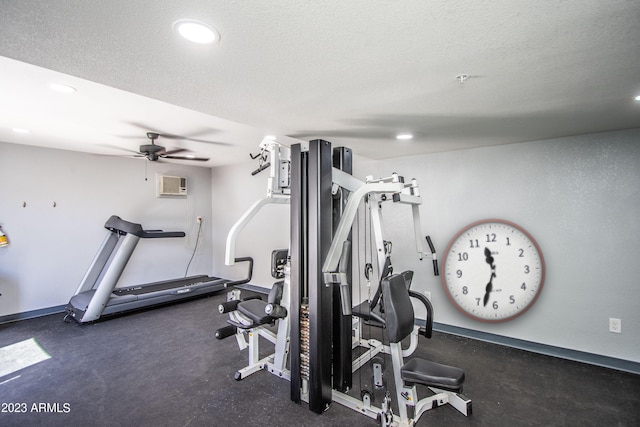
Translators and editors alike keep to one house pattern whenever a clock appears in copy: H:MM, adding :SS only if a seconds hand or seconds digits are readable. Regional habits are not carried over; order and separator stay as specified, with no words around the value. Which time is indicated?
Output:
11:33
